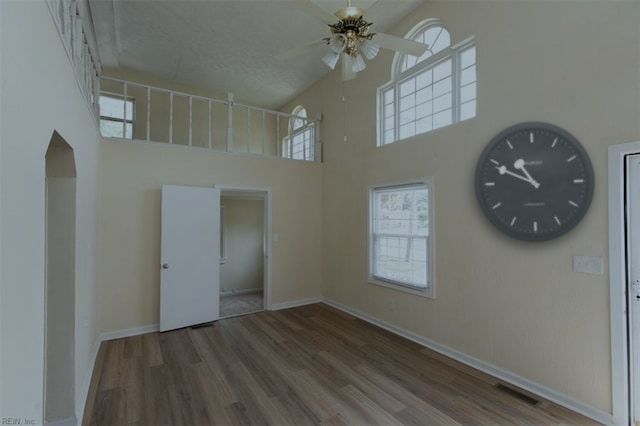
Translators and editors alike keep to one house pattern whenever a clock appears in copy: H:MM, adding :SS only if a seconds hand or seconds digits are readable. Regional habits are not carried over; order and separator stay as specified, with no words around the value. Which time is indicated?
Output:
10:49
